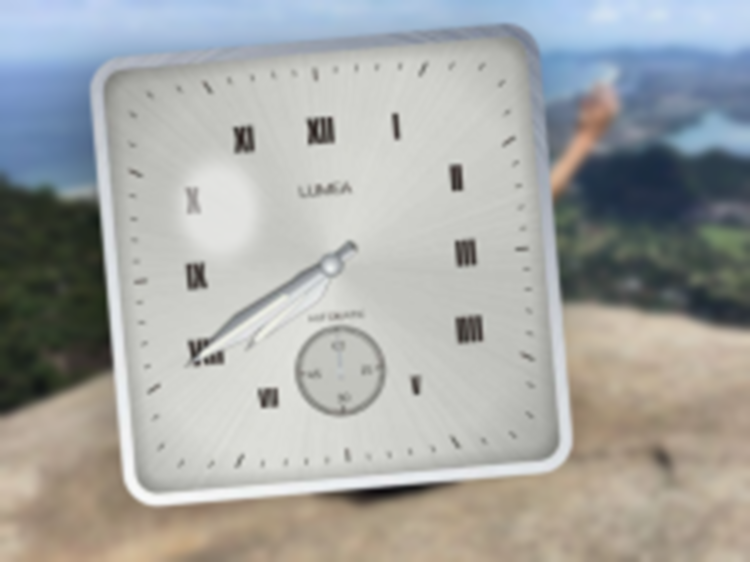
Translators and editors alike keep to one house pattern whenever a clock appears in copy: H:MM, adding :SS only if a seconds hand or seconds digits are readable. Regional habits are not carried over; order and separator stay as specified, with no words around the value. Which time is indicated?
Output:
7:40
